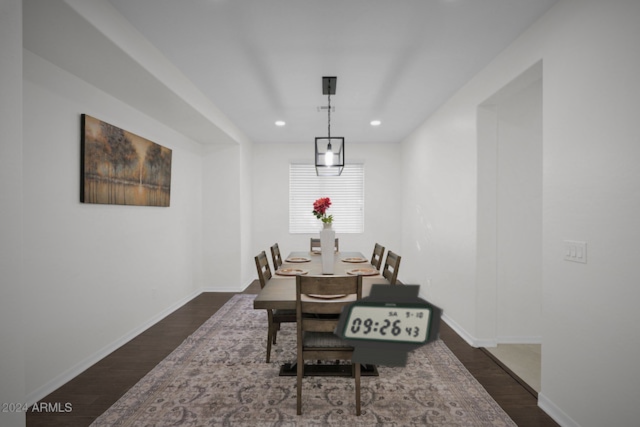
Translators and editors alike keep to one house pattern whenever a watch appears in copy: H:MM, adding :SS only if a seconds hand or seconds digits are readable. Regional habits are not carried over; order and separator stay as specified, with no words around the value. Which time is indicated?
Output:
9:26:43
